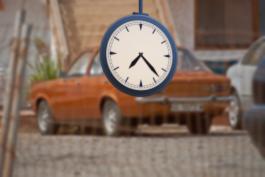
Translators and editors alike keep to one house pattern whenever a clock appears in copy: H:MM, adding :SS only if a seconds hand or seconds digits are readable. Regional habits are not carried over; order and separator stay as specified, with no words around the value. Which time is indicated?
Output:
7:23
